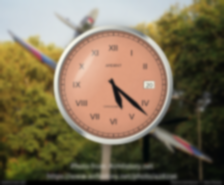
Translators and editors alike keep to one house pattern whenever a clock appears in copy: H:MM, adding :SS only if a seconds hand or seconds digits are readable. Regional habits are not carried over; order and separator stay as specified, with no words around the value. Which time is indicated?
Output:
5:22
